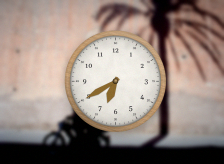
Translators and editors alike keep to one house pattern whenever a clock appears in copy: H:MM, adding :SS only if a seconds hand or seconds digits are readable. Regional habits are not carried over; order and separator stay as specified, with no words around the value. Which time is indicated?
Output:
6:40
